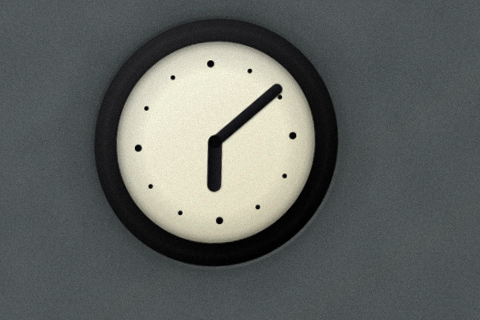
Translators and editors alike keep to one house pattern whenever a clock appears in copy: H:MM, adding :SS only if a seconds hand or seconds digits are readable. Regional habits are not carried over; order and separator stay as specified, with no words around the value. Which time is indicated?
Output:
6:09
